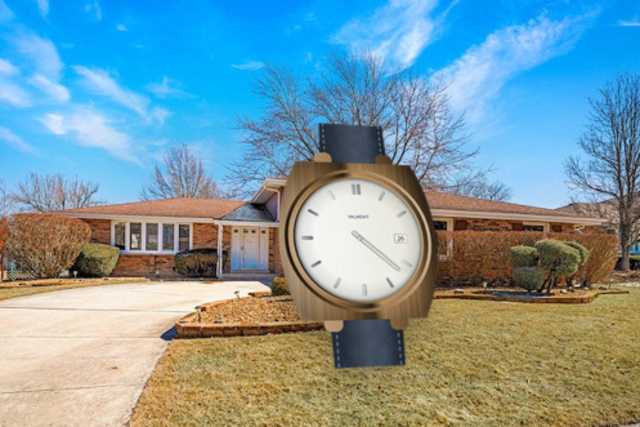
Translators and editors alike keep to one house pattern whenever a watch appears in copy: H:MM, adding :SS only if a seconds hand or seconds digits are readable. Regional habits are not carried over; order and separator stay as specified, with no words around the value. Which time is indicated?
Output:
4:22
